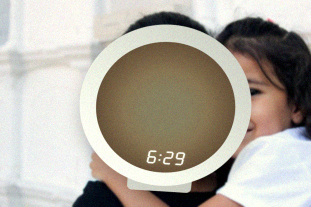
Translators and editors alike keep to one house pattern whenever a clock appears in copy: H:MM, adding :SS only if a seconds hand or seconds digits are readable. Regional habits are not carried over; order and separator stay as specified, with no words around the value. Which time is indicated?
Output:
6:29
